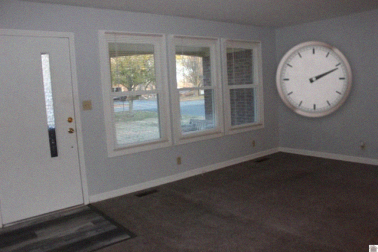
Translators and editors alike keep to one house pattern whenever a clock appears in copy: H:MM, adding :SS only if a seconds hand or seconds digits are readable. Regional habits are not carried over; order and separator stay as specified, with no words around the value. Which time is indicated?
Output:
2:11
